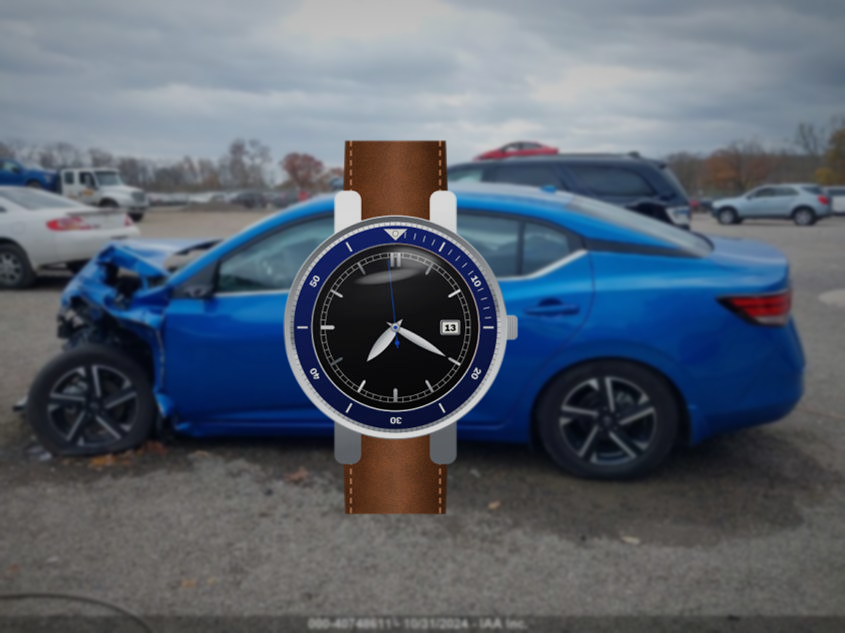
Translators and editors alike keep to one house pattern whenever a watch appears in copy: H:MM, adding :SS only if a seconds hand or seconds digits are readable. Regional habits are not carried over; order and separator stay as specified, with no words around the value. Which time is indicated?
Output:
7:19:59
